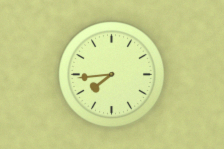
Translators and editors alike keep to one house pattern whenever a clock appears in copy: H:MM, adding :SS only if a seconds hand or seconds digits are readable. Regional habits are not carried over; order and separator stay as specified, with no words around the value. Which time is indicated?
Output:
7:44
